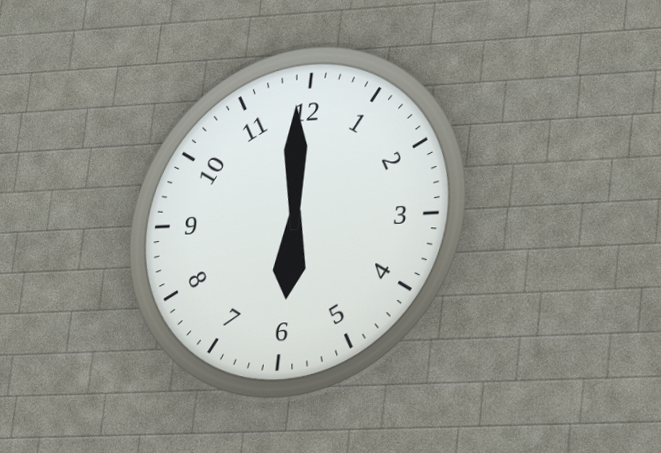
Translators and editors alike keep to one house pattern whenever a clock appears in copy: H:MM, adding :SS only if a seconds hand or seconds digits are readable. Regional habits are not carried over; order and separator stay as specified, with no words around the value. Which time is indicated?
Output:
5:59
